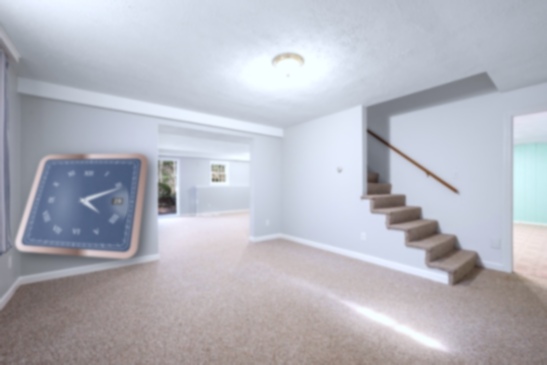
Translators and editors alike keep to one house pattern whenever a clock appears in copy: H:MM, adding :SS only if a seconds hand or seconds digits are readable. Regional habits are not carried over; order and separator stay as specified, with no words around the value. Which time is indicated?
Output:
4:11
